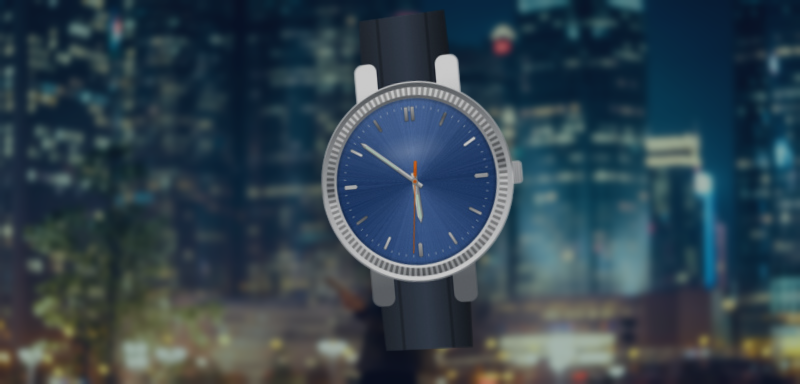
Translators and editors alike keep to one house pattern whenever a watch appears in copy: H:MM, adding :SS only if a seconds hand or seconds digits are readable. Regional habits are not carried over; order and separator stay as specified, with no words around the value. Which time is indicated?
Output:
5:51:31
